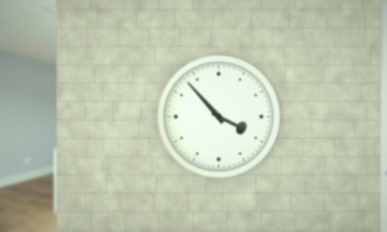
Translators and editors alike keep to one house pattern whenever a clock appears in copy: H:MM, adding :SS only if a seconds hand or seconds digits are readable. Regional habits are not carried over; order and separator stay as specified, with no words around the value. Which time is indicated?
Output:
3:53
